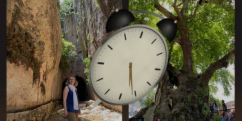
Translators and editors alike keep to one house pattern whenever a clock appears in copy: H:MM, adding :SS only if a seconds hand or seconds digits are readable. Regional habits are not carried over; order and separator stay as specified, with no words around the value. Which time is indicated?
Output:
5:26
